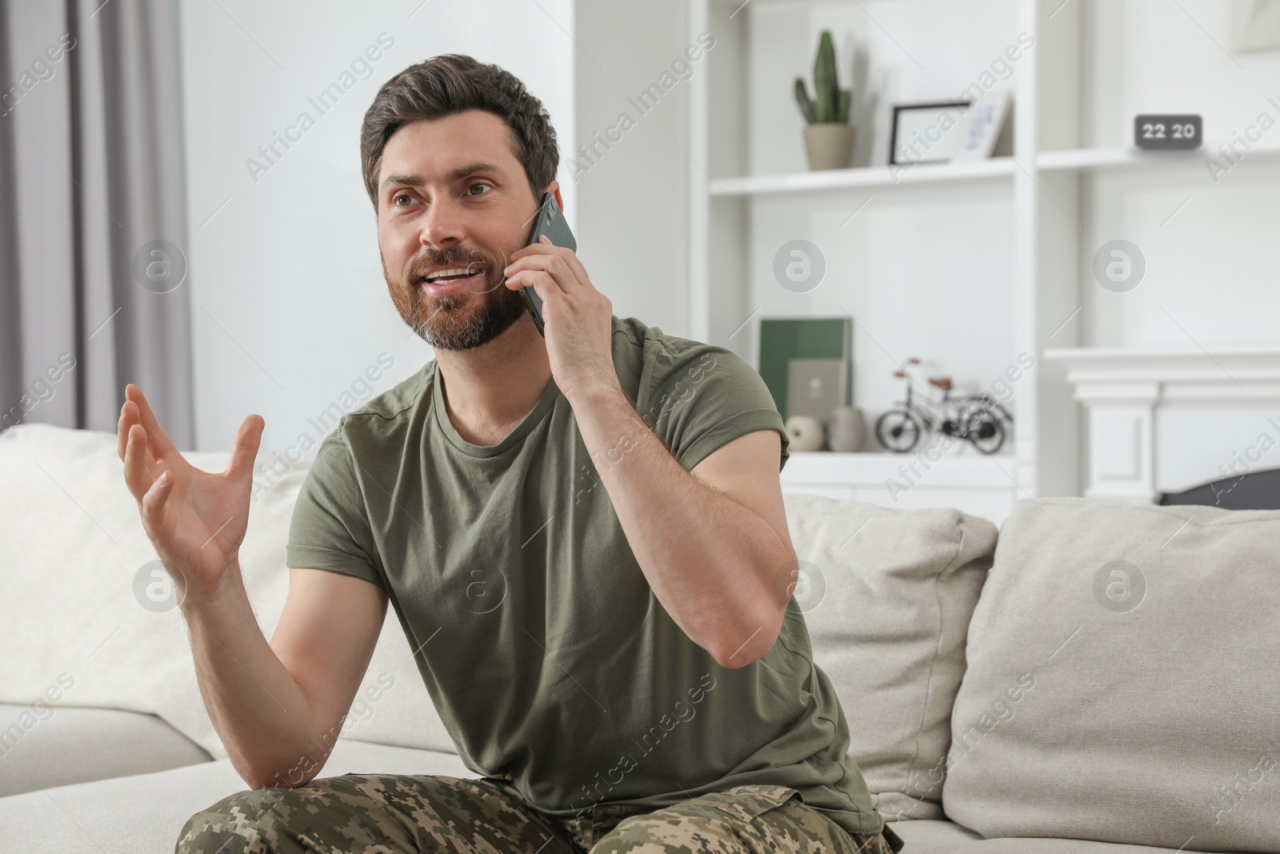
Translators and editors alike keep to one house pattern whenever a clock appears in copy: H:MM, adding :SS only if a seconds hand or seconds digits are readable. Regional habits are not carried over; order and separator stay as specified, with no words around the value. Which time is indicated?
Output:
22:20
